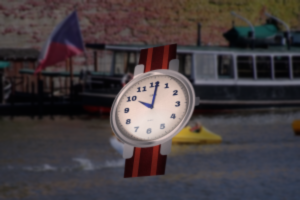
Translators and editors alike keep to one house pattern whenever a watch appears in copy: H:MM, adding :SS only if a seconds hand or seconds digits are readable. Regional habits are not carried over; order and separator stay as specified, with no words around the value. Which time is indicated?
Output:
10:01
